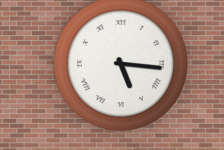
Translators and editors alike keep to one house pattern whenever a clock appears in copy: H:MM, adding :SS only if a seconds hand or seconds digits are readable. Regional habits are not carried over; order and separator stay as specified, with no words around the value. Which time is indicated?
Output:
5:16
